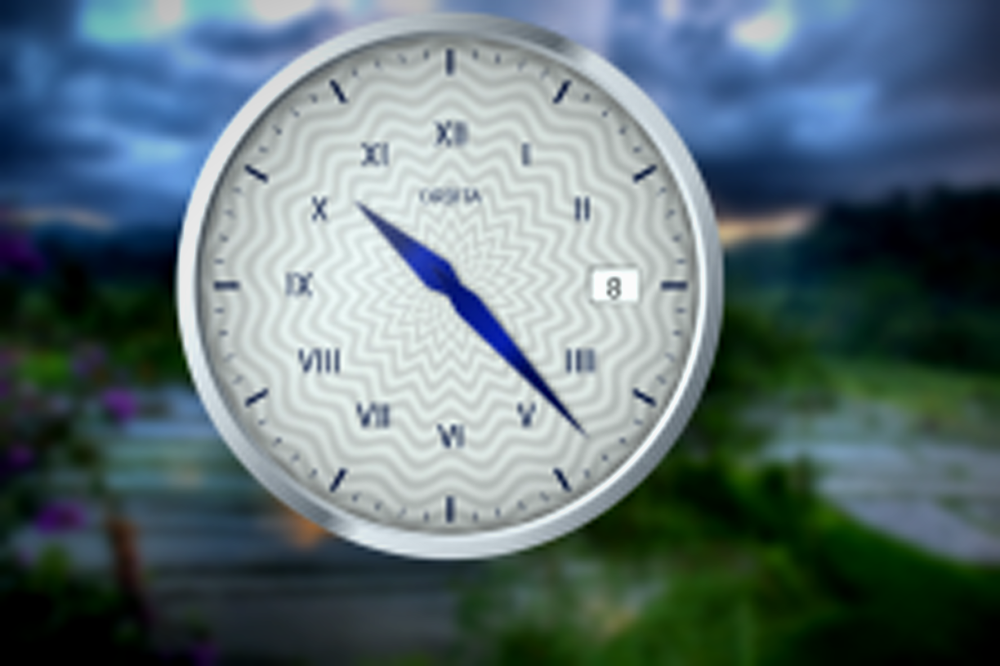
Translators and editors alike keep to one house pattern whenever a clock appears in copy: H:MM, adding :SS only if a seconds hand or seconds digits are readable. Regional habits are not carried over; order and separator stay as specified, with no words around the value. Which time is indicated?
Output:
10:23
